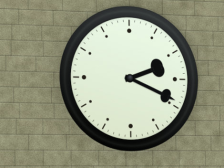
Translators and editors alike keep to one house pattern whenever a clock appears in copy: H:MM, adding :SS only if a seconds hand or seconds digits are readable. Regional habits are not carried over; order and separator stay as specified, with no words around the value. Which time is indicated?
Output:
2:19
